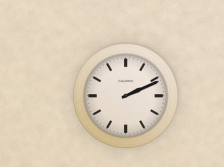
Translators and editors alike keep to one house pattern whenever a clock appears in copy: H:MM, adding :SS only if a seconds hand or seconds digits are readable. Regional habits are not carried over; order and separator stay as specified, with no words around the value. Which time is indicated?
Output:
2:11
